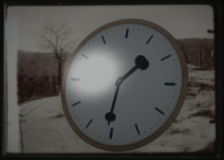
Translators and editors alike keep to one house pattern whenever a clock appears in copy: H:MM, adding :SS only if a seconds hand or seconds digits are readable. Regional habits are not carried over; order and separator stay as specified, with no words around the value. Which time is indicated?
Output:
1:31
